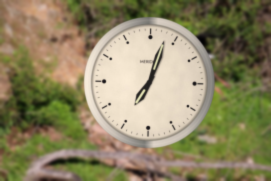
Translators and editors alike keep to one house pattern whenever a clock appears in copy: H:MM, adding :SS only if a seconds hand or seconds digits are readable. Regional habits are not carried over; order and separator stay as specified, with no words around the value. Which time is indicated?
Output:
7:03
